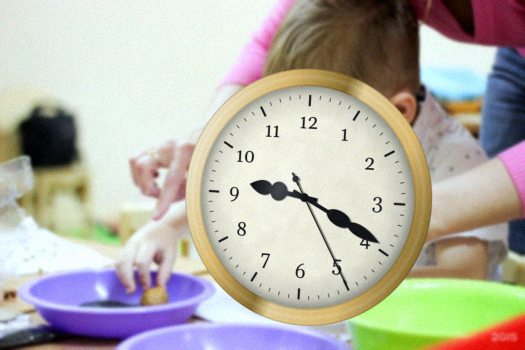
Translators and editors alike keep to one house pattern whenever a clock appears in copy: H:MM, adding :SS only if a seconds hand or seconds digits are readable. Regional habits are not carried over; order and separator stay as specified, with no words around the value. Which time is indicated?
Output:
9:19:25
